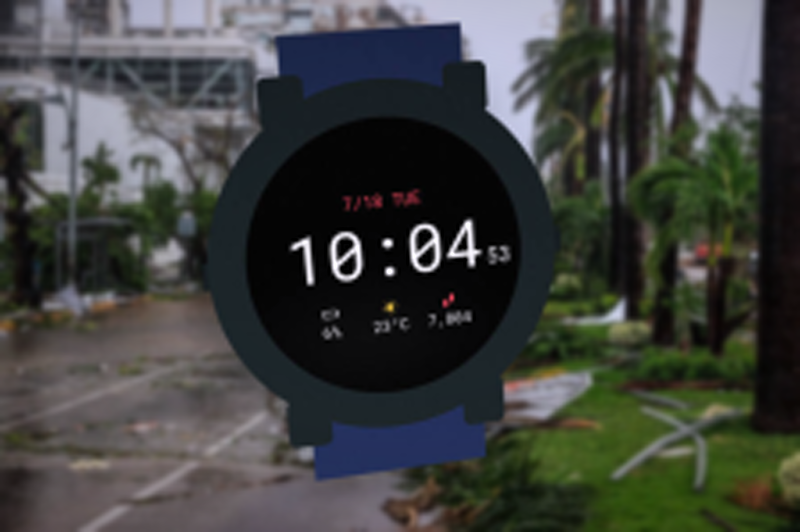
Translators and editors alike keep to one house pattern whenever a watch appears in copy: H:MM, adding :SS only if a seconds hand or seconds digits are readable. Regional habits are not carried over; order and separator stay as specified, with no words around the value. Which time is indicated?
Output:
10:04
